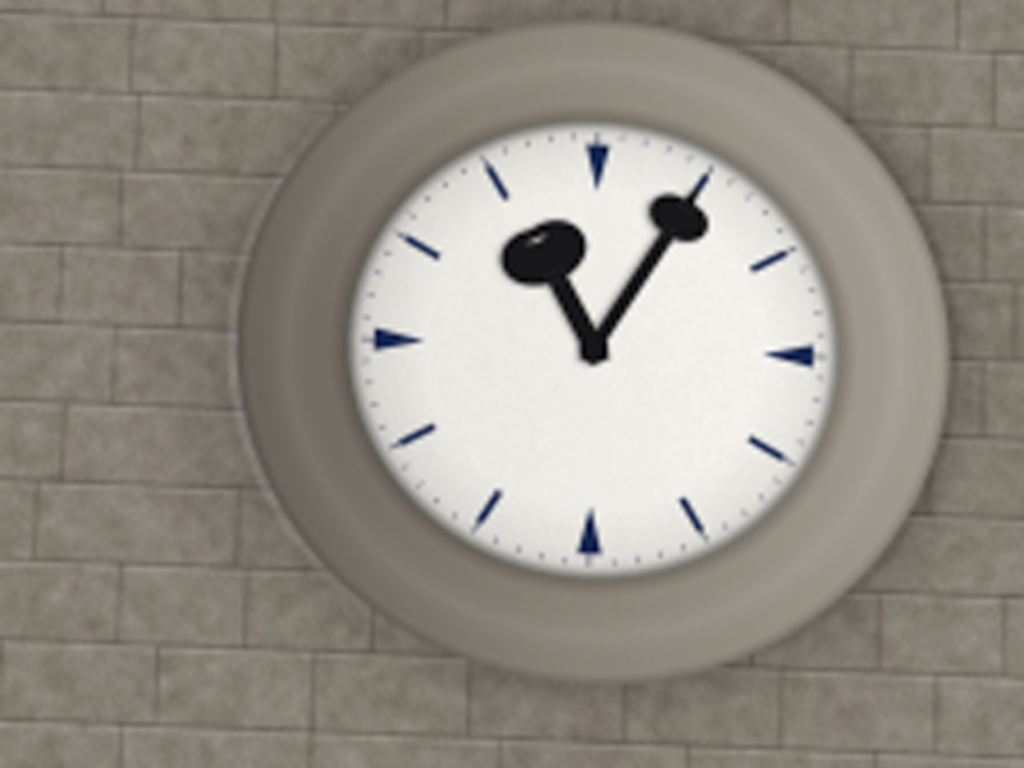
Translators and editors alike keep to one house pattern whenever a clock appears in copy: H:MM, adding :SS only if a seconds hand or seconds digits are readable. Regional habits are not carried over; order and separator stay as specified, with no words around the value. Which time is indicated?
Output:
11:05
